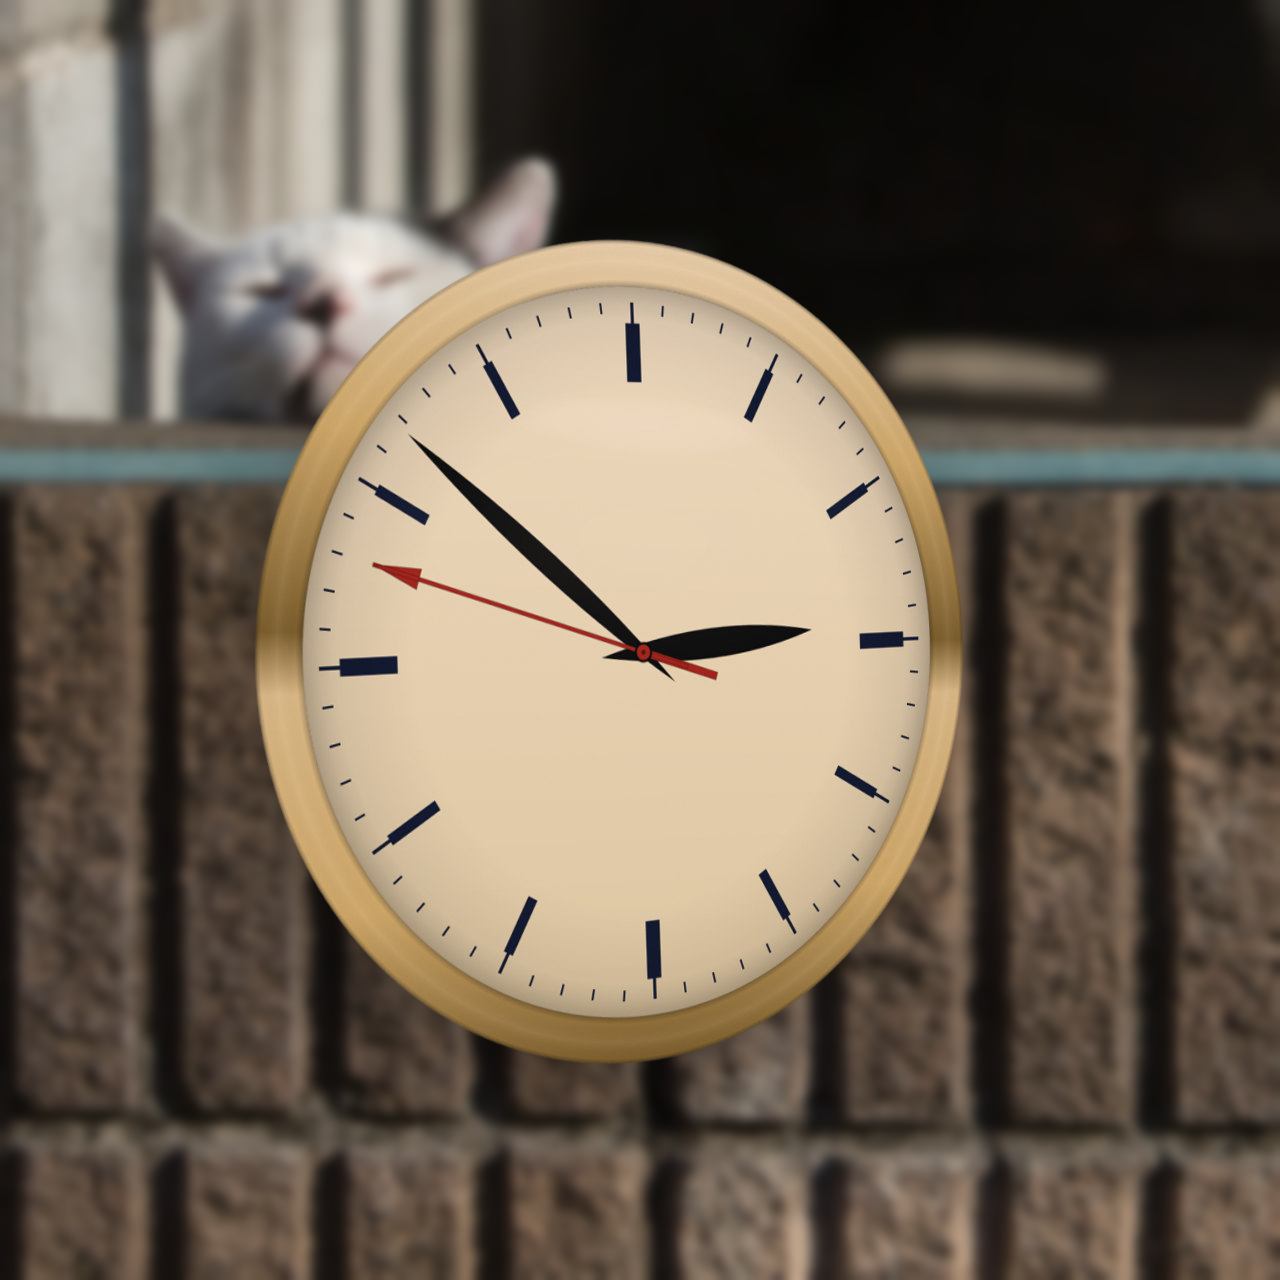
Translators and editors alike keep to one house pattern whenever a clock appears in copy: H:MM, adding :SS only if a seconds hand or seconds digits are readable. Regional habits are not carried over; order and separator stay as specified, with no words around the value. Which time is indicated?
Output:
2:51:48
